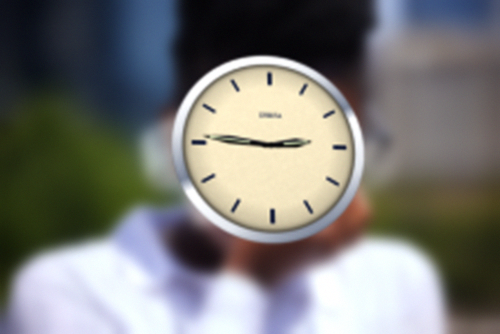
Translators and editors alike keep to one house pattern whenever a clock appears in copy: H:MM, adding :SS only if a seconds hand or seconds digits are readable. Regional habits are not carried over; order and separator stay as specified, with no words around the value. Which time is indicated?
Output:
2:46
